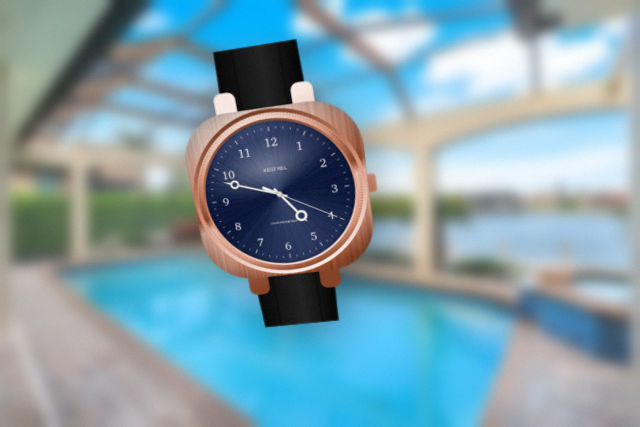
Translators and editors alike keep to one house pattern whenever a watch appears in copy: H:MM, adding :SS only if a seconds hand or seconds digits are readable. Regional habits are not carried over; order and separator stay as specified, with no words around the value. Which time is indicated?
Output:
4:48:20
